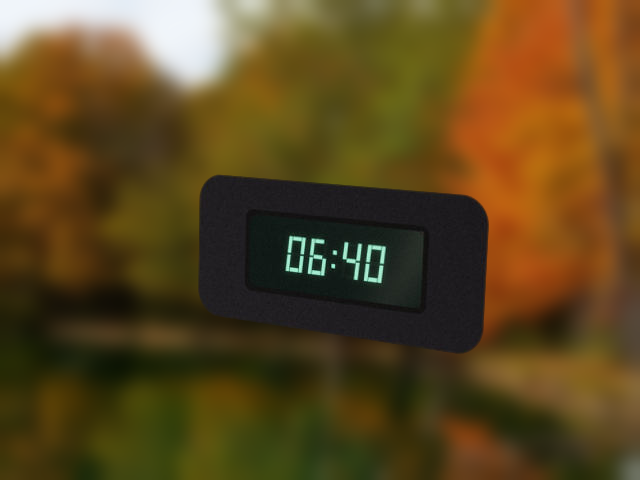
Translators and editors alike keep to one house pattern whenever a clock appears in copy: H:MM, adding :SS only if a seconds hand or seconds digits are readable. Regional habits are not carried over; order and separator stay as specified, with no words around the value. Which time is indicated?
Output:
6:40
